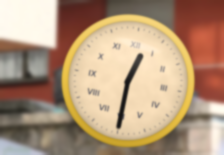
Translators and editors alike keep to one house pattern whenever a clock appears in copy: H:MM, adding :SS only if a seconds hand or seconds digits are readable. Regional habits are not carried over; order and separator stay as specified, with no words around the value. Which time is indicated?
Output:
12:30
